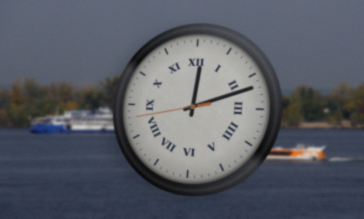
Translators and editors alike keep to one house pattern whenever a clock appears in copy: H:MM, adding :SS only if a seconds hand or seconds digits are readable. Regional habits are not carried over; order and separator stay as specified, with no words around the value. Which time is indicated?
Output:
12:11:43
